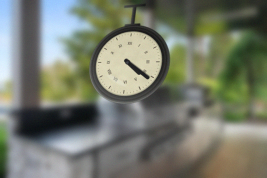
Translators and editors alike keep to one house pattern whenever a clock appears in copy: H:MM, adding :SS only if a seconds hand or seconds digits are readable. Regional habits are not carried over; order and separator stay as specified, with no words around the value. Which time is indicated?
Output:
4:21
